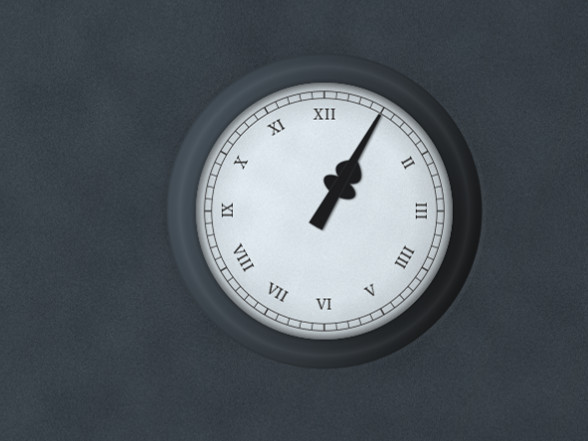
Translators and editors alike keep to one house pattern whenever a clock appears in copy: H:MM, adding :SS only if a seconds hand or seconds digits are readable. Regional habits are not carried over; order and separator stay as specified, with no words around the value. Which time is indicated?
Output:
1:05
